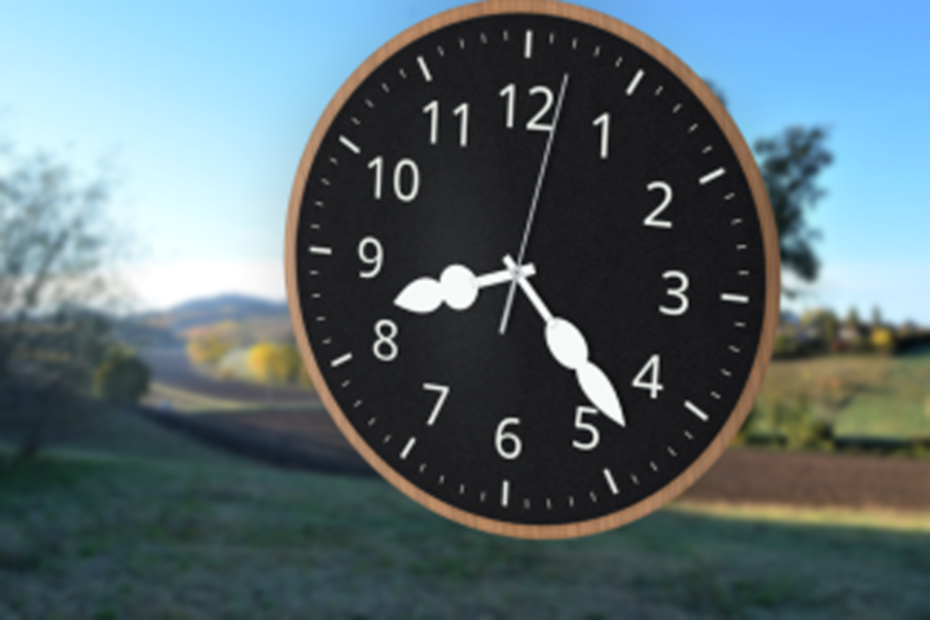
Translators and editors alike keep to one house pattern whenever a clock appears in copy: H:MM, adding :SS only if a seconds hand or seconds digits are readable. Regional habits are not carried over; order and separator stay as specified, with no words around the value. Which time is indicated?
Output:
8:23:02
